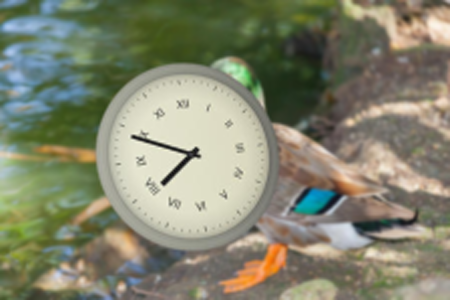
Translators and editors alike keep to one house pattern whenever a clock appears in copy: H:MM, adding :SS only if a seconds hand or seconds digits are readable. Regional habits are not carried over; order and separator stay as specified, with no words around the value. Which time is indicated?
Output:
7:49
